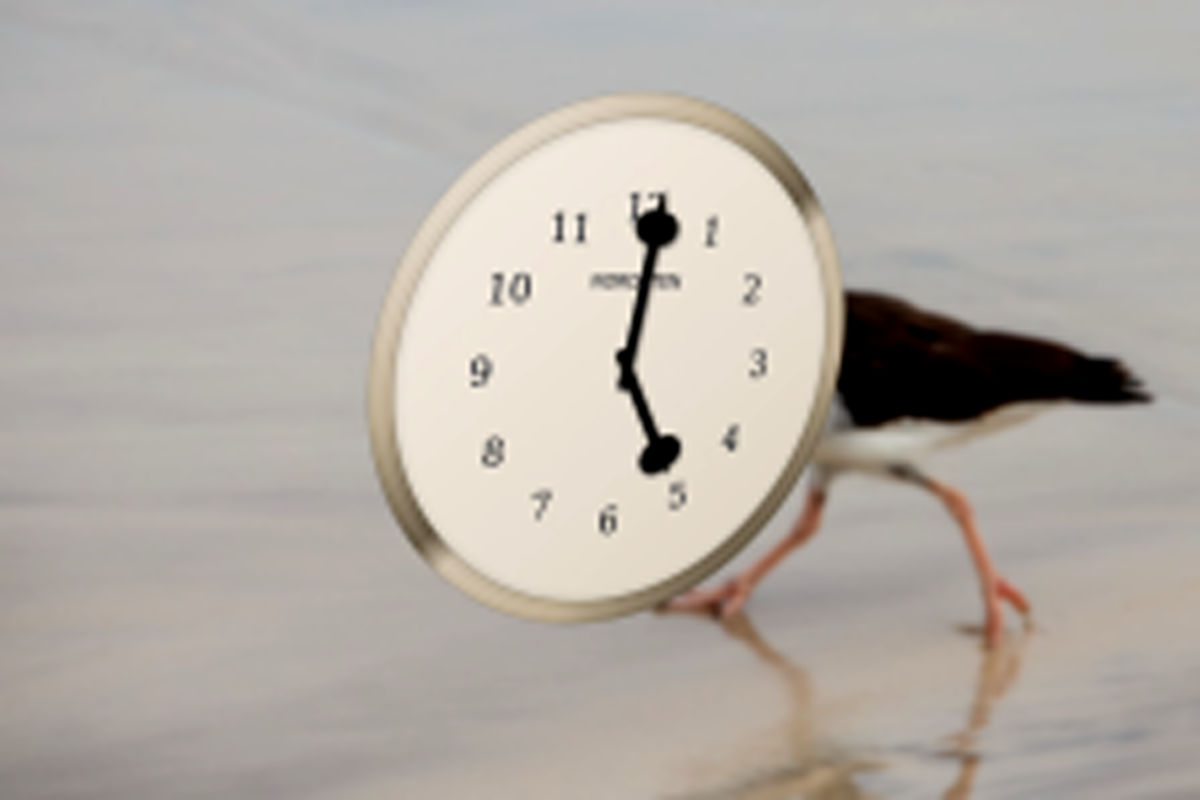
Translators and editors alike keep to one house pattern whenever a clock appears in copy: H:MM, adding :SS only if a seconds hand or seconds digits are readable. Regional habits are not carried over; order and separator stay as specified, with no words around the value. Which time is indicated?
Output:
5:01
